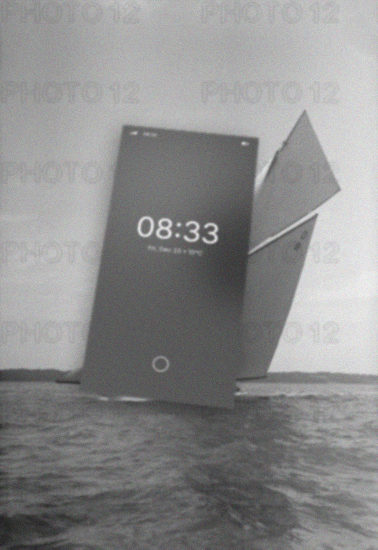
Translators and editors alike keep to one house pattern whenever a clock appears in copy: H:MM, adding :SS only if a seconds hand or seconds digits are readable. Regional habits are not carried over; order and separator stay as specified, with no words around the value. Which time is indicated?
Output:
8:33
